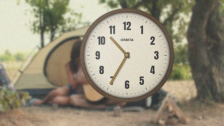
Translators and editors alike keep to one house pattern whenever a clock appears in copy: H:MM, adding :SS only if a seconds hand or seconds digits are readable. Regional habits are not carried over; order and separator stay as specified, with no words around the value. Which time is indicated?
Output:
10:35
